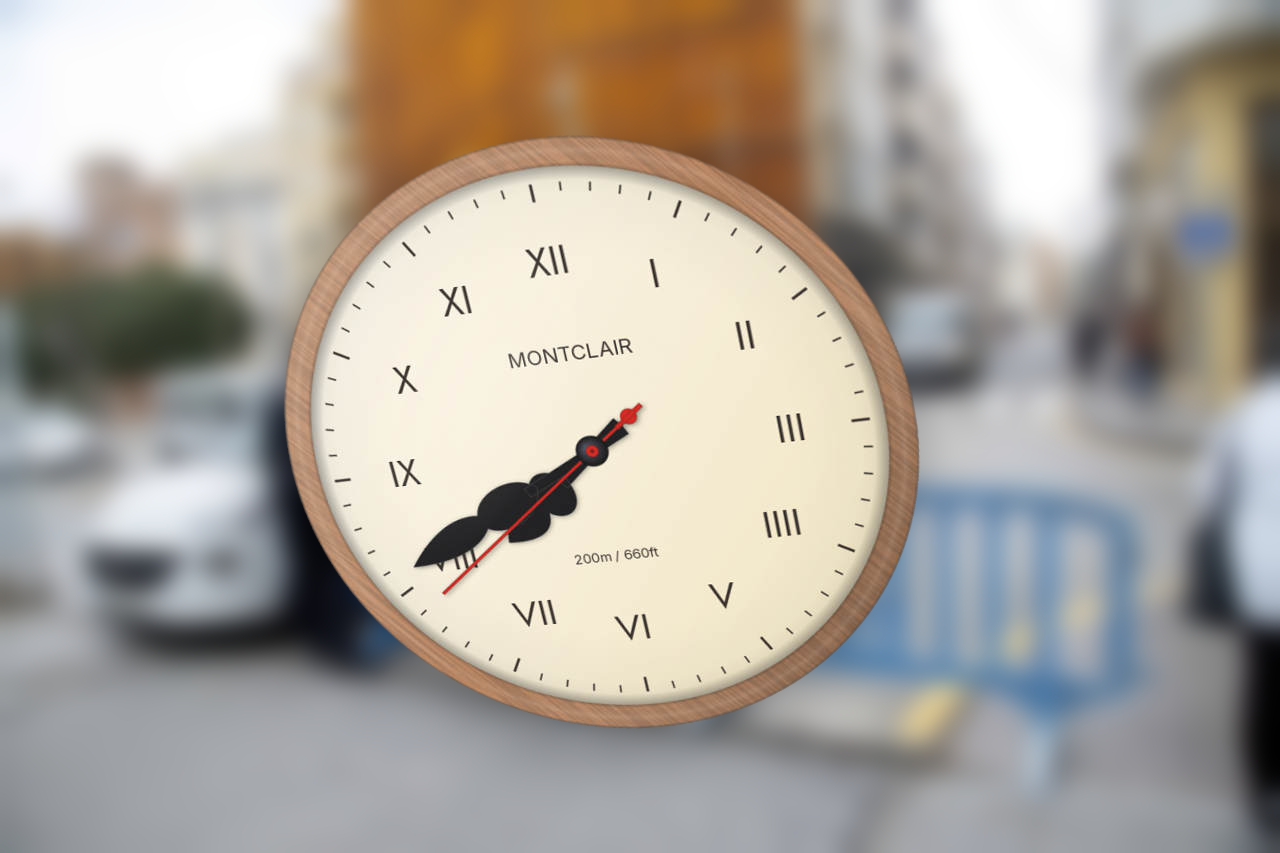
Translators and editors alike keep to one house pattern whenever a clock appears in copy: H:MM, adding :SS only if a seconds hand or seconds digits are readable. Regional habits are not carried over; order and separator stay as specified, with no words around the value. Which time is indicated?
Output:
7:40:39
